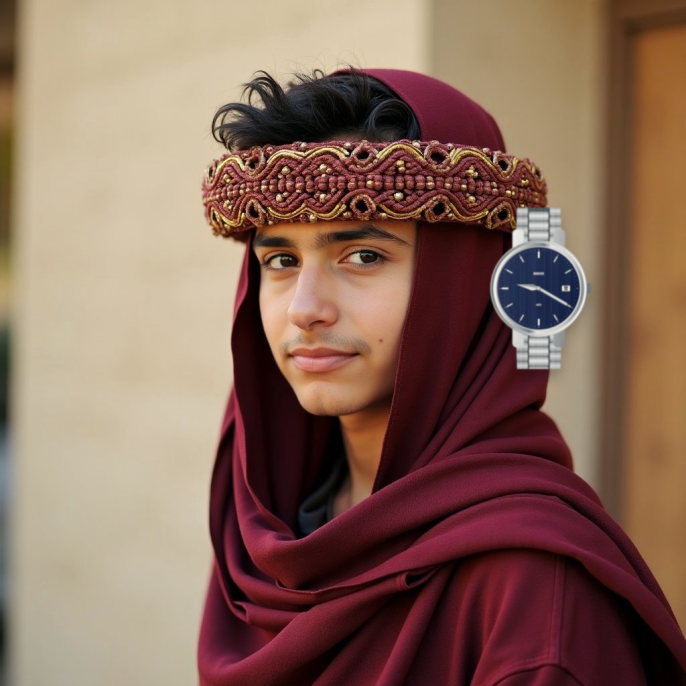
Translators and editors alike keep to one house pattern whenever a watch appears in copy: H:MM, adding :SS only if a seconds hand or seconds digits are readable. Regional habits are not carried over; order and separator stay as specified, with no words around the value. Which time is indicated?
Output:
9:20
